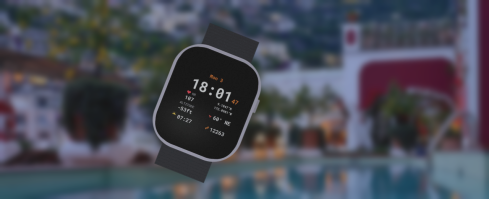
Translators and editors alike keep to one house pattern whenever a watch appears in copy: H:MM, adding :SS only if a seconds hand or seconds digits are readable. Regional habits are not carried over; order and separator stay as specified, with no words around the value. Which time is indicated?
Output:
18:01
